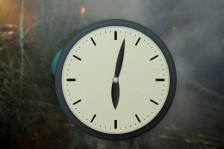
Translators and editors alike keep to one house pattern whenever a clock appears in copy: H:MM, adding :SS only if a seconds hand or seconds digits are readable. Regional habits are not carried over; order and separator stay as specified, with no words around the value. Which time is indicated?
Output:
6:02
